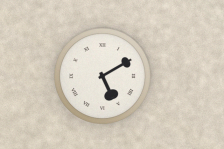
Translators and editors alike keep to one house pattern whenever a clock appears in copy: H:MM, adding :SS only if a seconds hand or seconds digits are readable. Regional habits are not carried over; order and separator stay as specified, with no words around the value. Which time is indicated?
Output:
5:10
